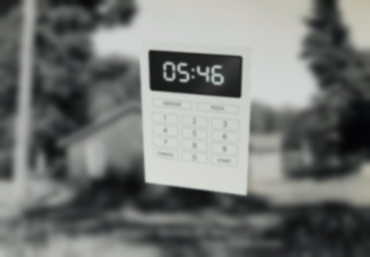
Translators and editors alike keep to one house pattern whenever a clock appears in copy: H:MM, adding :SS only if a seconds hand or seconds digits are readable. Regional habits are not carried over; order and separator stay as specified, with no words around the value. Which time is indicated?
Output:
5:46
